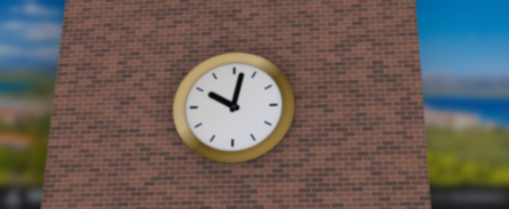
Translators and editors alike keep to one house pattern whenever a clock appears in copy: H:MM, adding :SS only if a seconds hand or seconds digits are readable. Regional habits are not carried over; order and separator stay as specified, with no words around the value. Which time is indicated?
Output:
10:02
